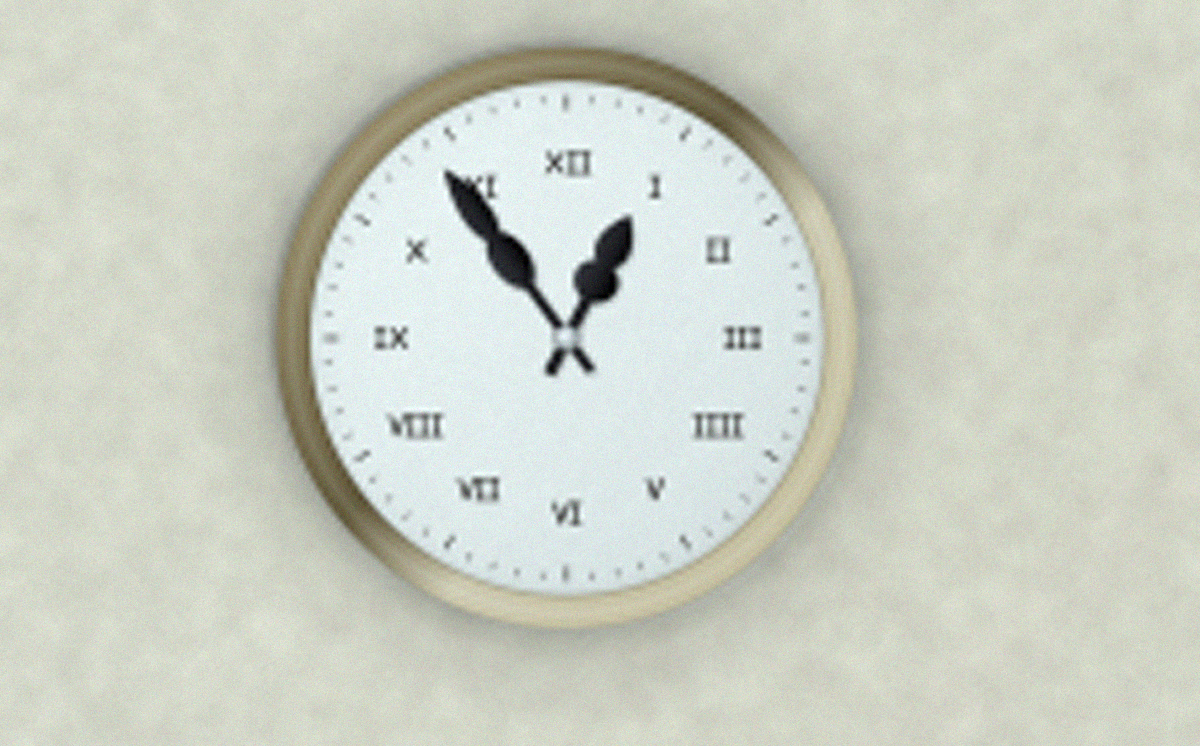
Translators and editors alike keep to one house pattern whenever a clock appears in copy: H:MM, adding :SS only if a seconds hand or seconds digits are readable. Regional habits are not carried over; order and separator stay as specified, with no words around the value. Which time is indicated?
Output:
12:54
